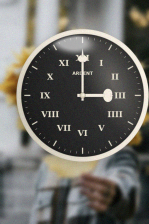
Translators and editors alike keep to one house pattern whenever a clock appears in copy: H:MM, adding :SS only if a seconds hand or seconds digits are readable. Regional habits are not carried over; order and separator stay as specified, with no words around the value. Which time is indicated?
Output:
3:00
